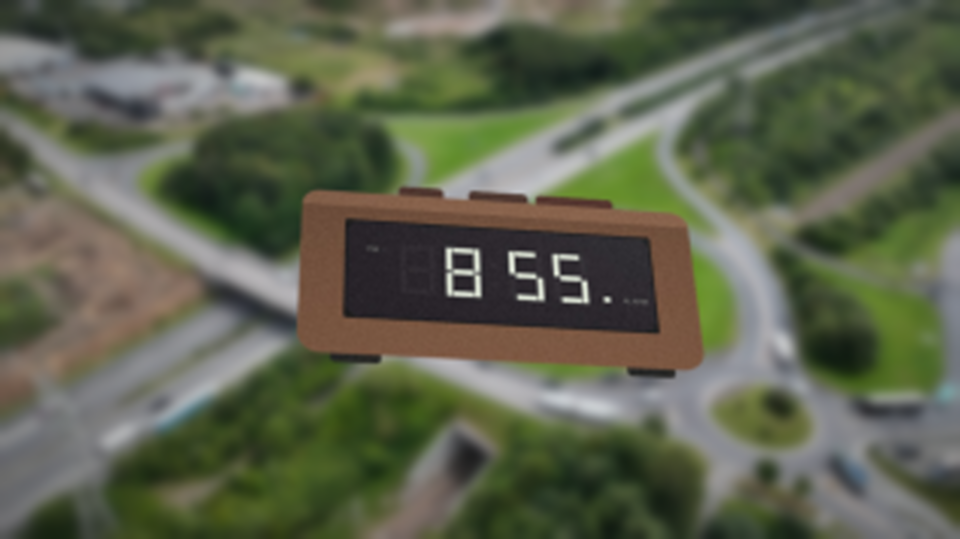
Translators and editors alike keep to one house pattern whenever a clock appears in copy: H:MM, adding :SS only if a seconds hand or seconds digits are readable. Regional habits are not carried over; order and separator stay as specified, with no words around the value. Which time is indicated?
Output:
8:55
